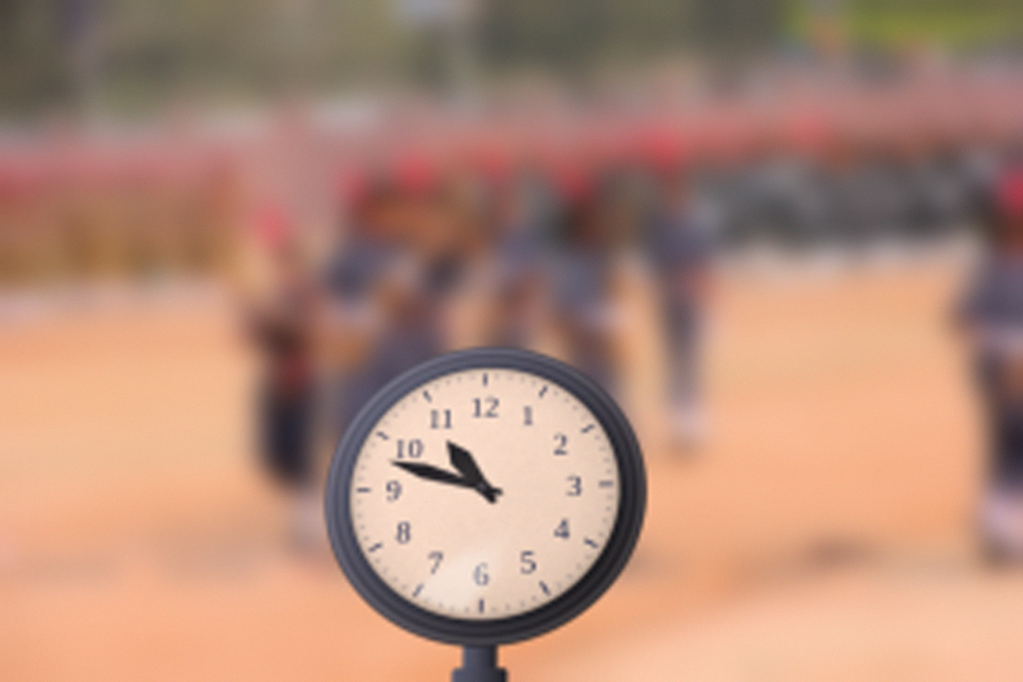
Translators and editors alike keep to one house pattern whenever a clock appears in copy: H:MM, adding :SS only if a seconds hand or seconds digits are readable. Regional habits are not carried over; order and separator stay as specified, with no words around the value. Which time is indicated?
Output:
10:48
